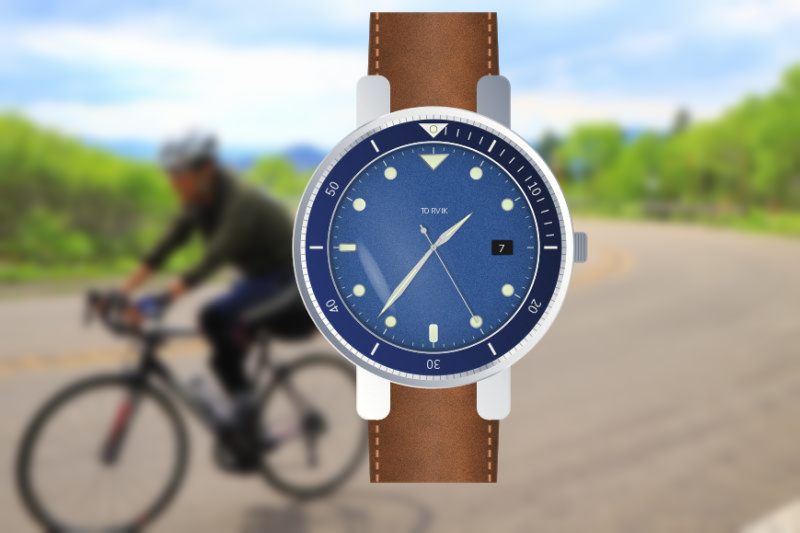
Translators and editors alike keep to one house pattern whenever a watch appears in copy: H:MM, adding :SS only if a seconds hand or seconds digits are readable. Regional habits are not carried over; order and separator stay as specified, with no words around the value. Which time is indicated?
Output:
1:36:25
